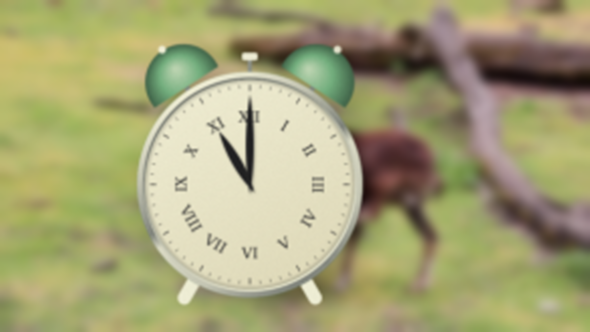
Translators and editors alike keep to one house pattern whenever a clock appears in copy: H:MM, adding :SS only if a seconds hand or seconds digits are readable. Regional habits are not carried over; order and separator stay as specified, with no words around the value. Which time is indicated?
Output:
11:00
